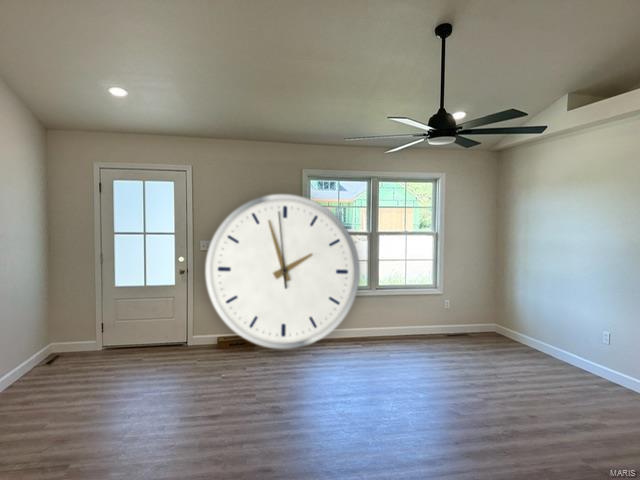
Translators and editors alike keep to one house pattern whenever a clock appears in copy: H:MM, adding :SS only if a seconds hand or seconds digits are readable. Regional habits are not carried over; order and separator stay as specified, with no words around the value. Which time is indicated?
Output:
1:56:59
